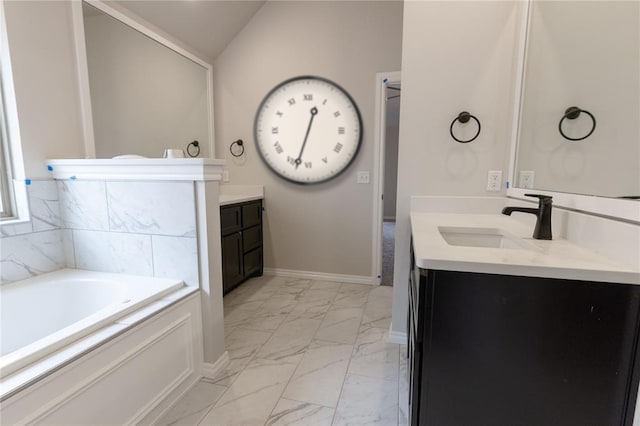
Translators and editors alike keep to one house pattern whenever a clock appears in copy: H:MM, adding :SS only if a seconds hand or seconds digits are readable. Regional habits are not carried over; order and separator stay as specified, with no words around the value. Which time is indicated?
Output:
12:33
